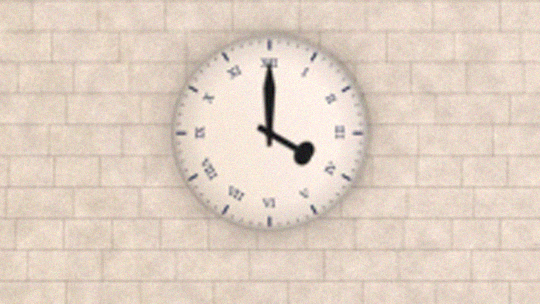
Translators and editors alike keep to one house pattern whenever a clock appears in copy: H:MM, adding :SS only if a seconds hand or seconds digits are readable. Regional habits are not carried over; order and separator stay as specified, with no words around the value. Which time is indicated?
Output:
4:00
